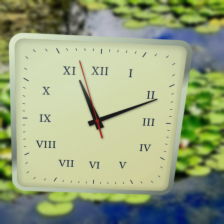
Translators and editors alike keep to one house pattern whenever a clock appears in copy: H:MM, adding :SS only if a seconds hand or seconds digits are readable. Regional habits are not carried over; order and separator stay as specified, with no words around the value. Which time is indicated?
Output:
11:10:57
